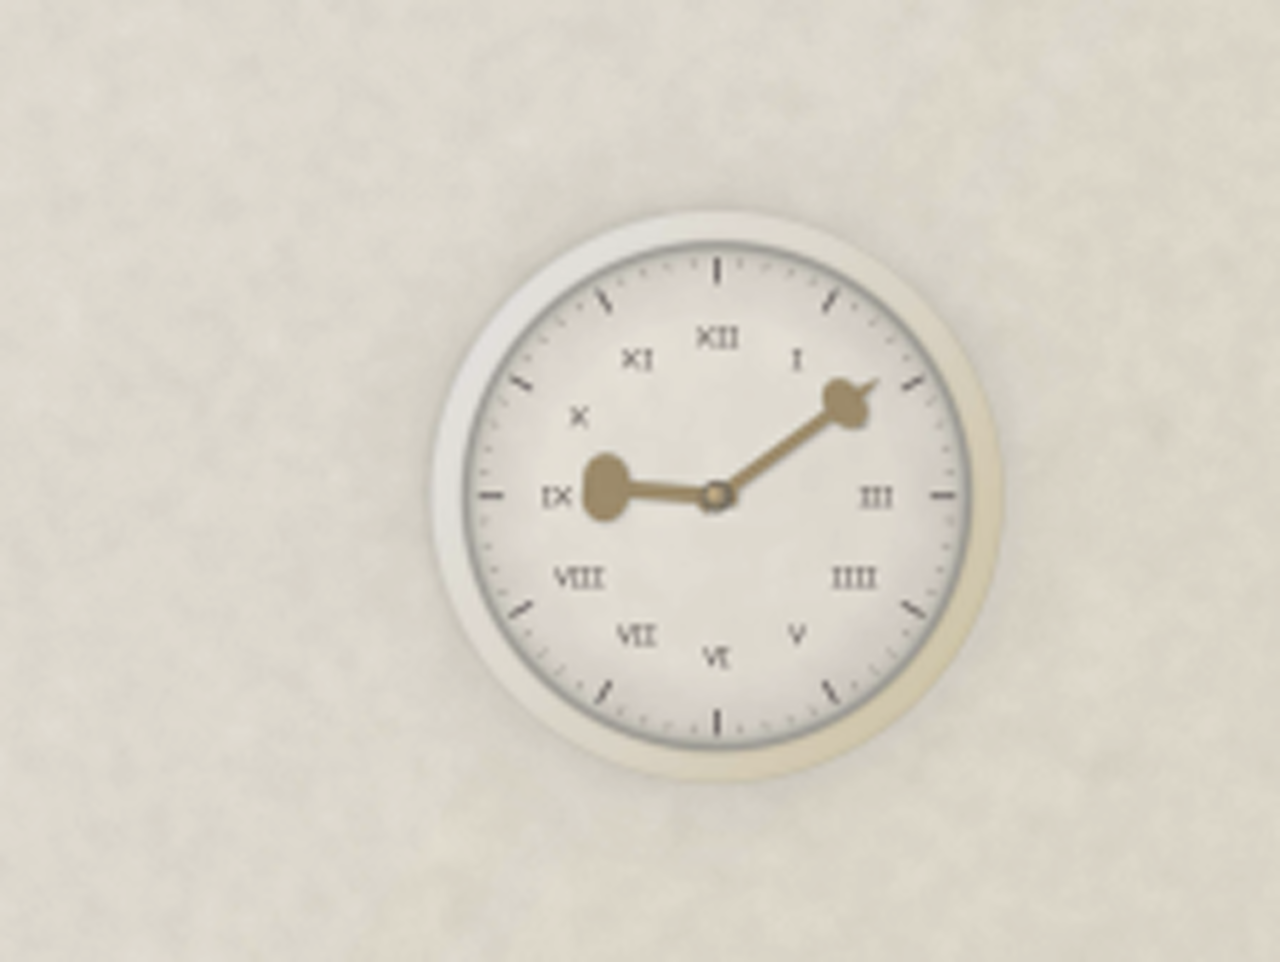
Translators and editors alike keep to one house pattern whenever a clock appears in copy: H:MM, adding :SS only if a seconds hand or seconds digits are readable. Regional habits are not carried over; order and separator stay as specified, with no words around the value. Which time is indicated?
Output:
9:09
